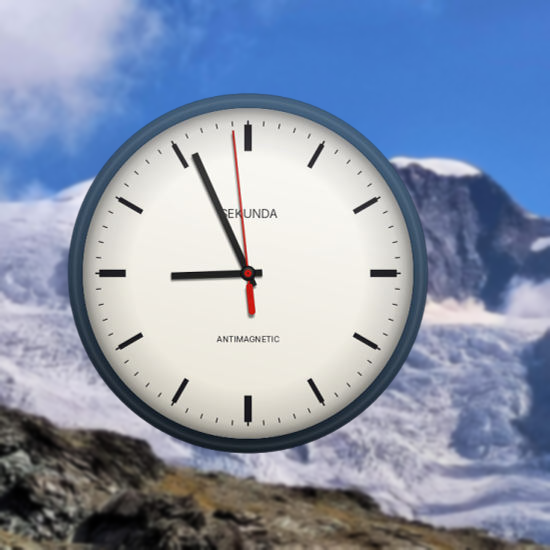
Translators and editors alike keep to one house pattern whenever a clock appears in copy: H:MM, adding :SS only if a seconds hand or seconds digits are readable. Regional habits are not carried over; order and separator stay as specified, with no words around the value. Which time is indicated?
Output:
8:55:59
